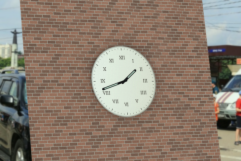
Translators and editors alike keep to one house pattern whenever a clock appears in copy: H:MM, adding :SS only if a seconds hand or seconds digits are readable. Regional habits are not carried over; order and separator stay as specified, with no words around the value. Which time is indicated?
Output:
1:42
